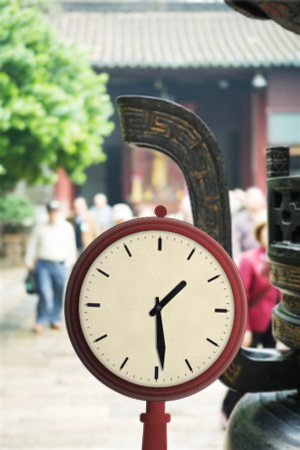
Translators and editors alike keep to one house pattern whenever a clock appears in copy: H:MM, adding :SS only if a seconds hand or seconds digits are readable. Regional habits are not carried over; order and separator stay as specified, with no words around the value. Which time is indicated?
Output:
1:29
